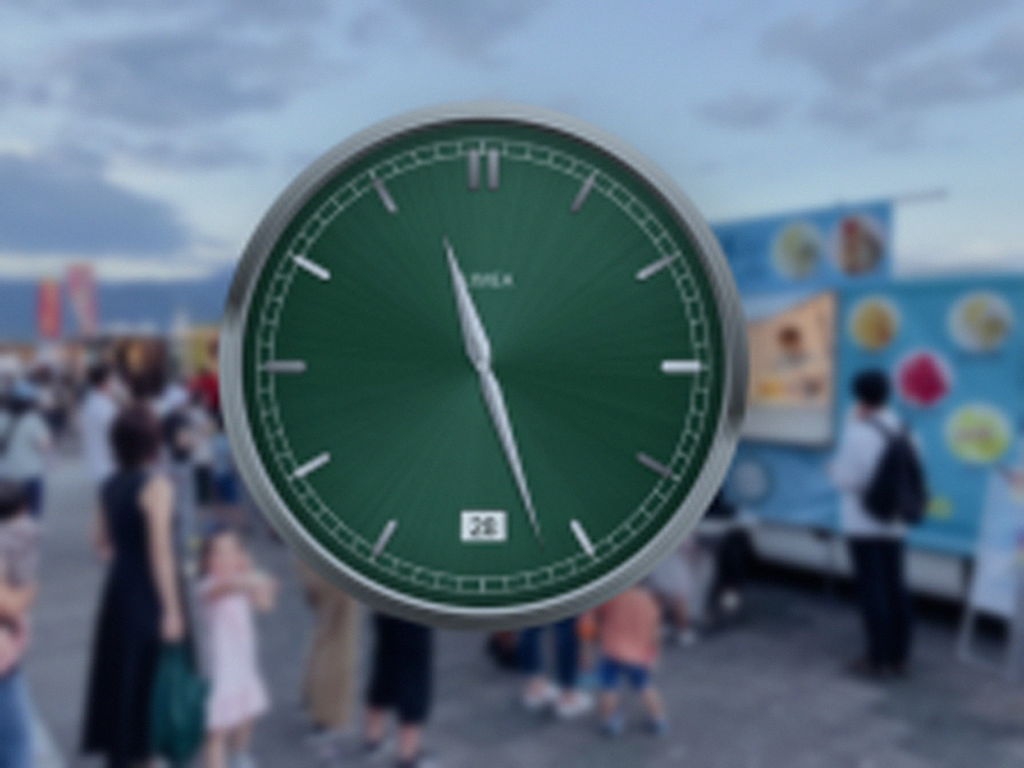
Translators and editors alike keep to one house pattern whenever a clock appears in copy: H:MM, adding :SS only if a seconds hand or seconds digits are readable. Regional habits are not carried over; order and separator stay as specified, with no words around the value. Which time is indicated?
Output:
11:27
